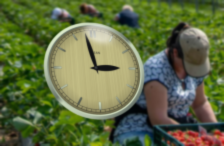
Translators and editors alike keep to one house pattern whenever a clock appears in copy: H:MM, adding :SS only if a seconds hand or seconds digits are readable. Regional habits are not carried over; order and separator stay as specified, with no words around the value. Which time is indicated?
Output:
2:58
